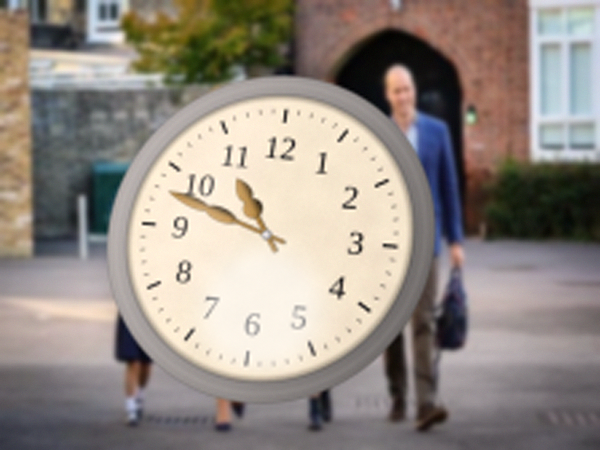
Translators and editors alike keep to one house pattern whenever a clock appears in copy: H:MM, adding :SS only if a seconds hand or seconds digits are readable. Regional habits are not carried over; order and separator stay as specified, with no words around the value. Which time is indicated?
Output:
10:48
